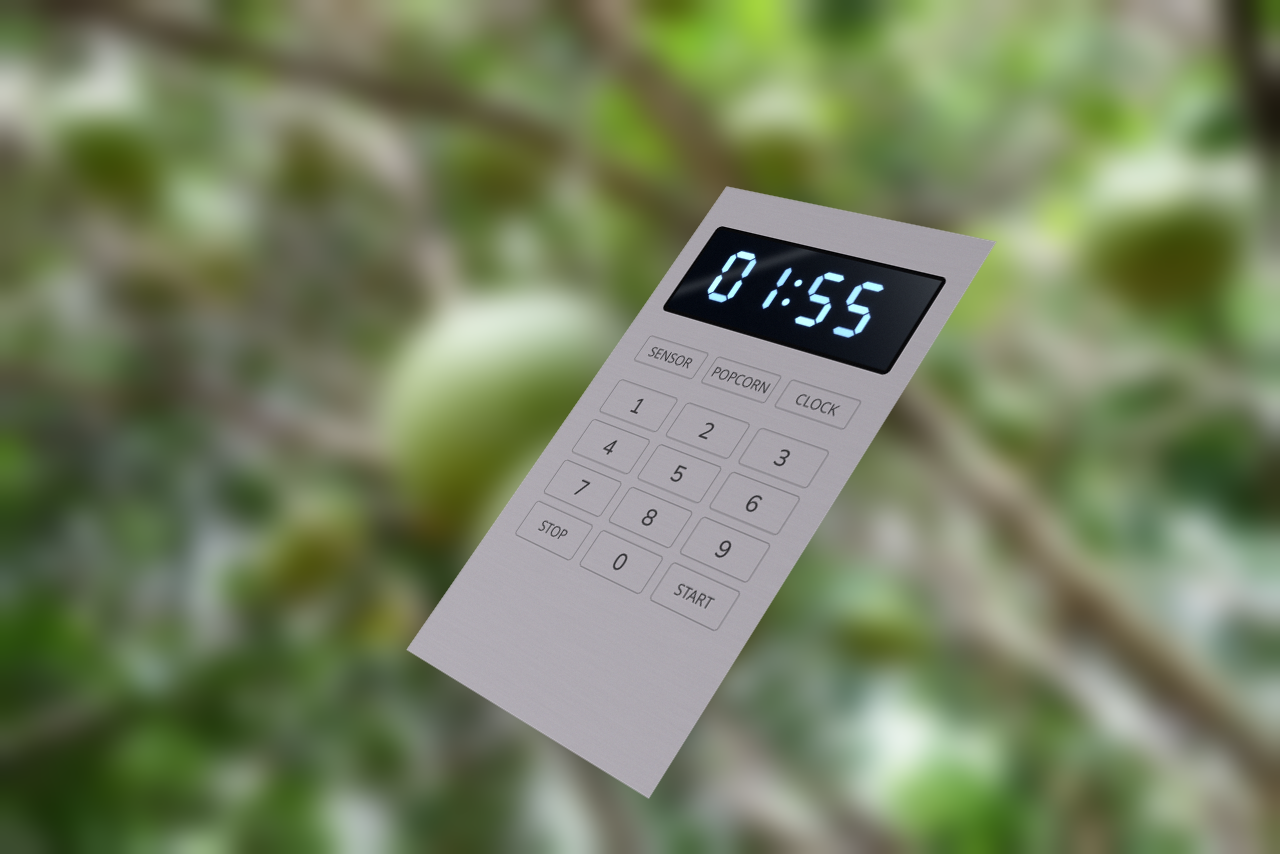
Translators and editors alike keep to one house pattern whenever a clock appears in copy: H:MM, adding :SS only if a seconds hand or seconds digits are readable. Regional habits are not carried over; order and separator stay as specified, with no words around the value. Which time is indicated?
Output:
1:55
